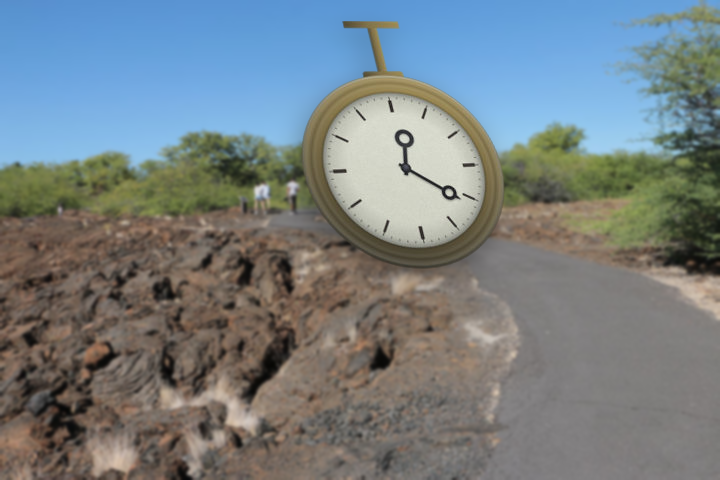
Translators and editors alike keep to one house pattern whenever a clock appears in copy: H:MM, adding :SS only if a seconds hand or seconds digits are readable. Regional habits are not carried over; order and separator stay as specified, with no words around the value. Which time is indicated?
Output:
12:21
